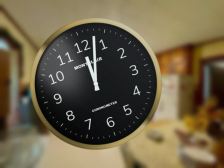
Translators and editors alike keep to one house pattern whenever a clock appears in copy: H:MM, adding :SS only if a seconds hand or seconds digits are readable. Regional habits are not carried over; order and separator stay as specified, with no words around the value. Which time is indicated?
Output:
12:03
